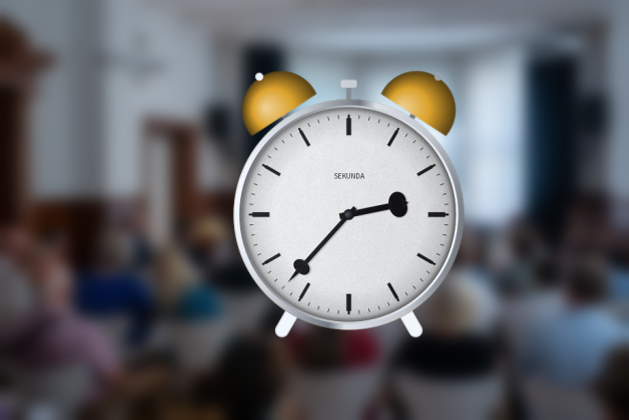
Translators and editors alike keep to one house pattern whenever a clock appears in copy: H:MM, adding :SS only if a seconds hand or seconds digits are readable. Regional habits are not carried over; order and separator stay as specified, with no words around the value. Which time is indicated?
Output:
2:37
